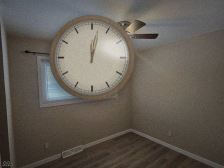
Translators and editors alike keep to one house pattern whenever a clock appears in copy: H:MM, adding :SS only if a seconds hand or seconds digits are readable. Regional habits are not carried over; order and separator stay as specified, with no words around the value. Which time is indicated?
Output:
12:02
